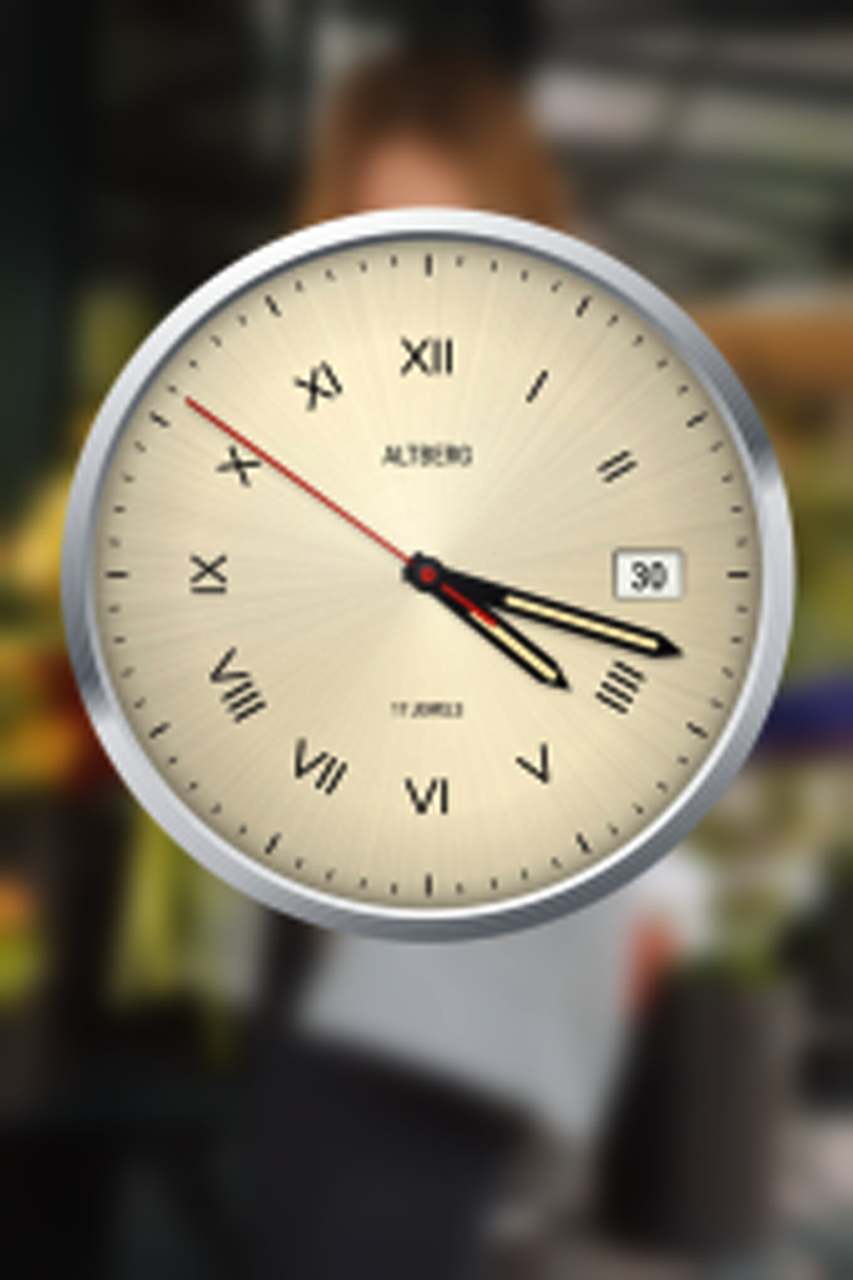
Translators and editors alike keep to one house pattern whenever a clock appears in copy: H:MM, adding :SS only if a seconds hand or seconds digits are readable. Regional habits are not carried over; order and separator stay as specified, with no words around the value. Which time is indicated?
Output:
4:17:51
